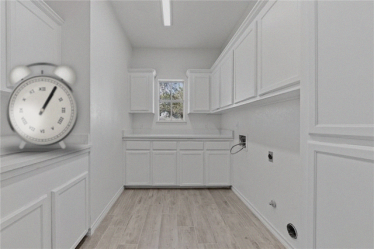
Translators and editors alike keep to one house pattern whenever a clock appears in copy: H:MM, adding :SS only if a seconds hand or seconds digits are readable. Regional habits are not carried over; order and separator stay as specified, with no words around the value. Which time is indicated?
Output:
1:05
